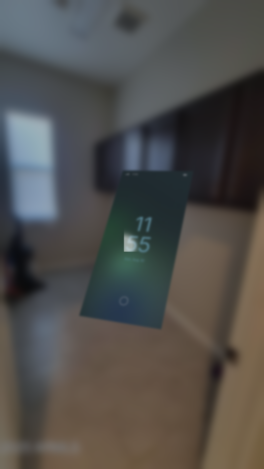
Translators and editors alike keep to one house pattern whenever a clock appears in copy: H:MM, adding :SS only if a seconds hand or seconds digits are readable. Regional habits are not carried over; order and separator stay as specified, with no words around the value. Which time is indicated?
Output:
11:55
